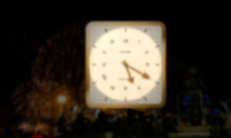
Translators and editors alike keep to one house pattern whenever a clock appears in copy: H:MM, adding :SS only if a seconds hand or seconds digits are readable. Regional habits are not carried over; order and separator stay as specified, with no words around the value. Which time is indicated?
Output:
5:20
